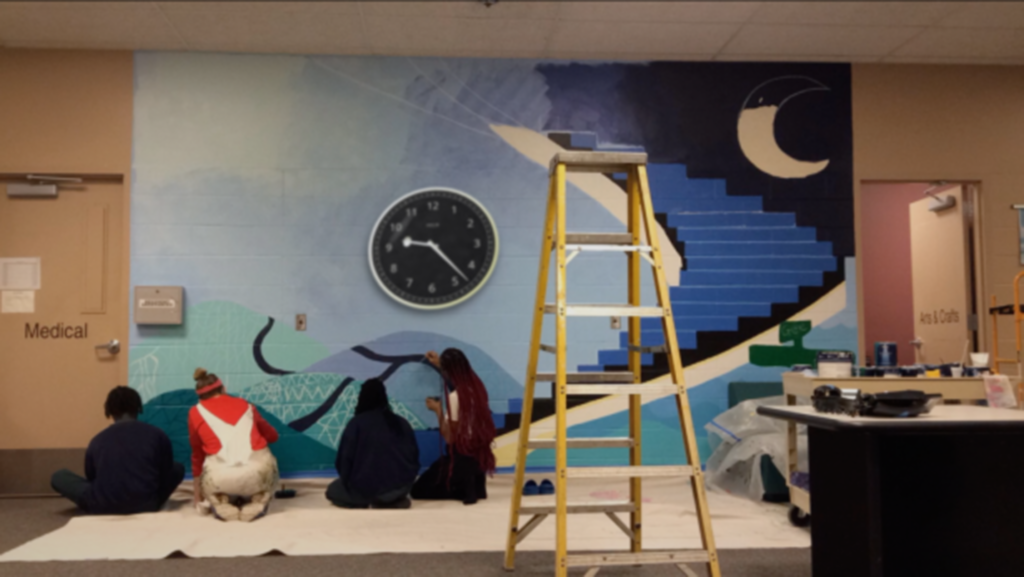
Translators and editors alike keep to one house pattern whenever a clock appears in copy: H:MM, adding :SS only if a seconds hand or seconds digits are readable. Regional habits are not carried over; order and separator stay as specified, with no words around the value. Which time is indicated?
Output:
9:23
